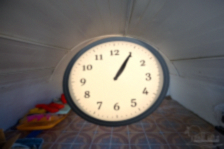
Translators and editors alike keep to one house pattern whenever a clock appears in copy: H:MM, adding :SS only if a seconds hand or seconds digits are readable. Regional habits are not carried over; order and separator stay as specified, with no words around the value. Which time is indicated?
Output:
1:05
